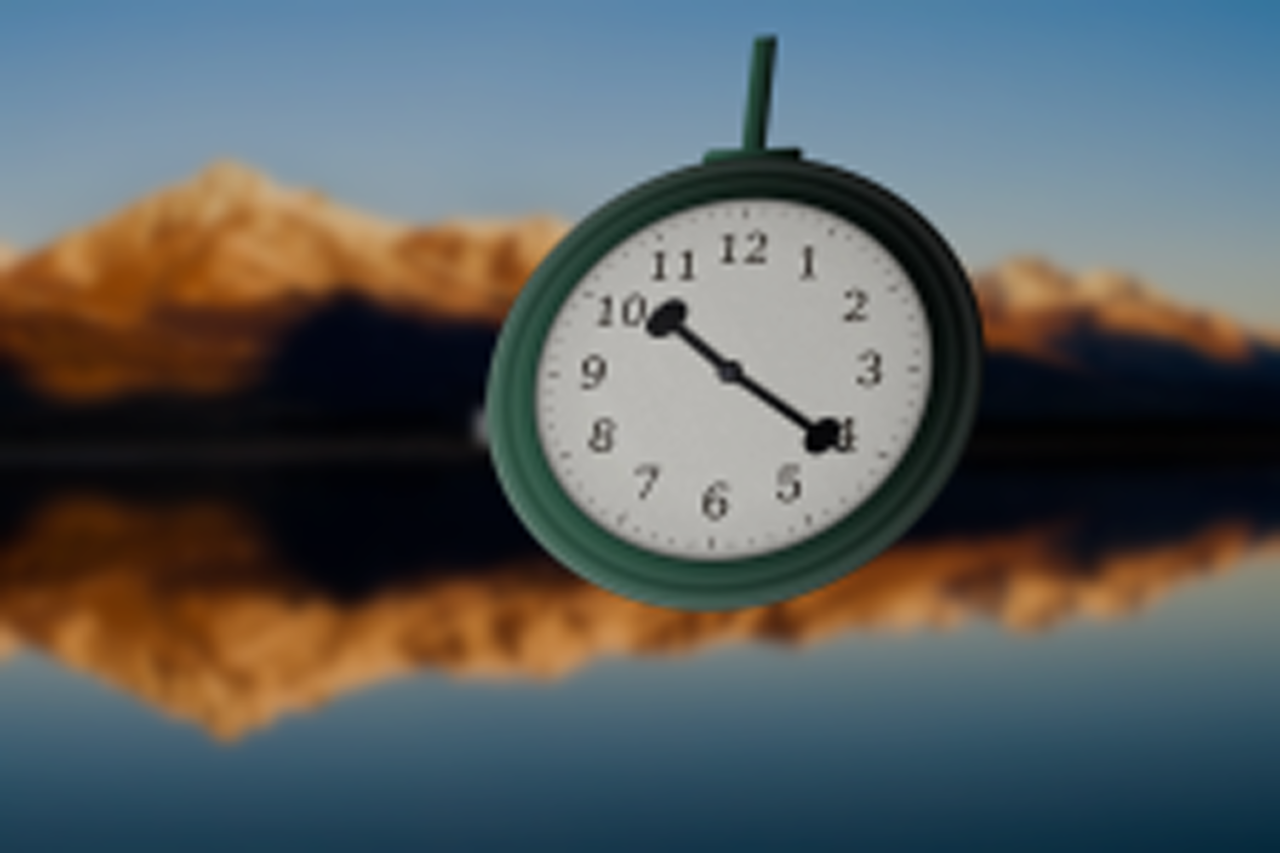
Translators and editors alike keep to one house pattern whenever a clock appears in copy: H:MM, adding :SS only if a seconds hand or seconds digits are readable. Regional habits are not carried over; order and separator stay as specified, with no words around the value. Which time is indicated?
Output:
10:21
